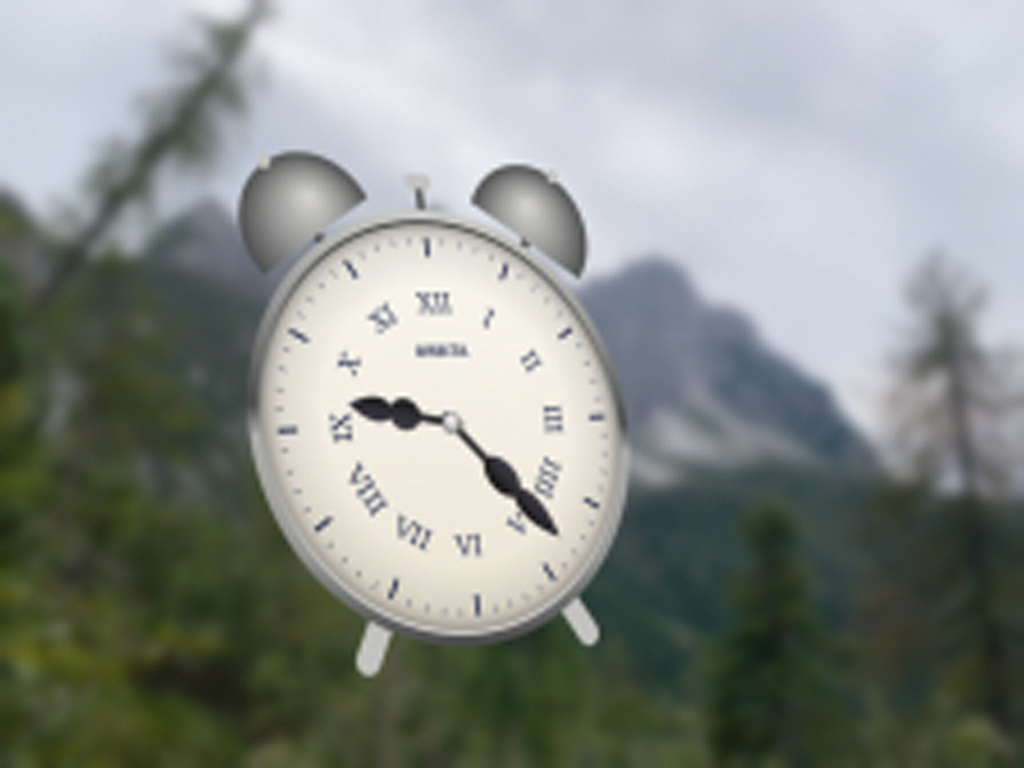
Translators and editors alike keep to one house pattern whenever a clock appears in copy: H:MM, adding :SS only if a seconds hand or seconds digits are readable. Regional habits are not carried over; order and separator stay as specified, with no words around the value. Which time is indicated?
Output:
9:23
